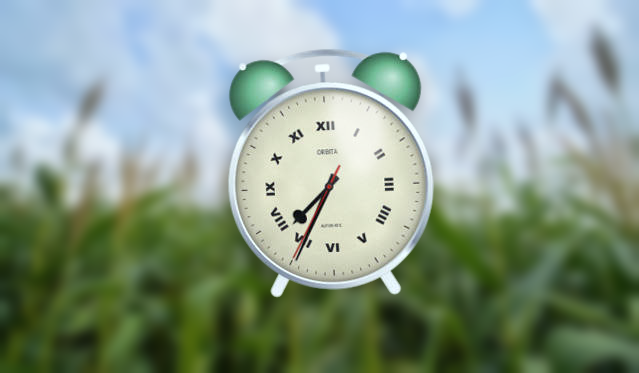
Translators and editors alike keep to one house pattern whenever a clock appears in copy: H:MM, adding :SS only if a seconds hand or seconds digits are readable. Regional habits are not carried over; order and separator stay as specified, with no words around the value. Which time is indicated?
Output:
7:34:35
